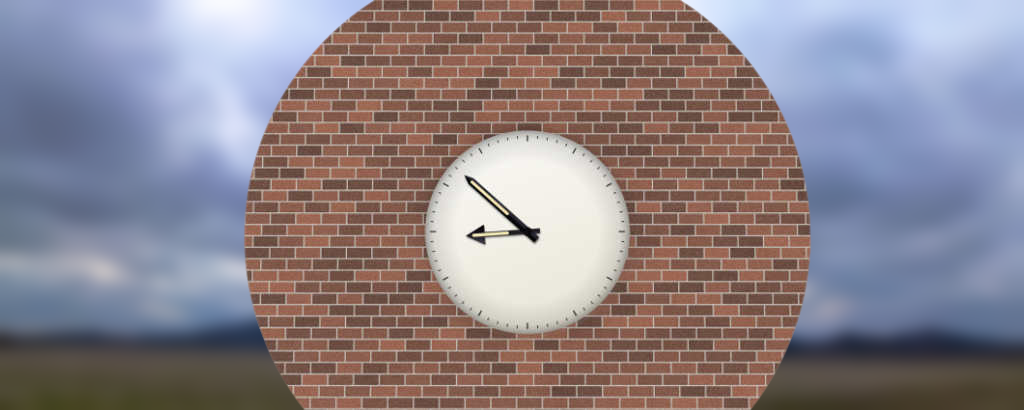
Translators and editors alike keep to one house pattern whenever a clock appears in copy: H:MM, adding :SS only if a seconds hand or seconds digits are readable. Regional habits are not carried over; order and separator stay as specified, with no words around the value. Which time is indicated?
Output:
8:52
